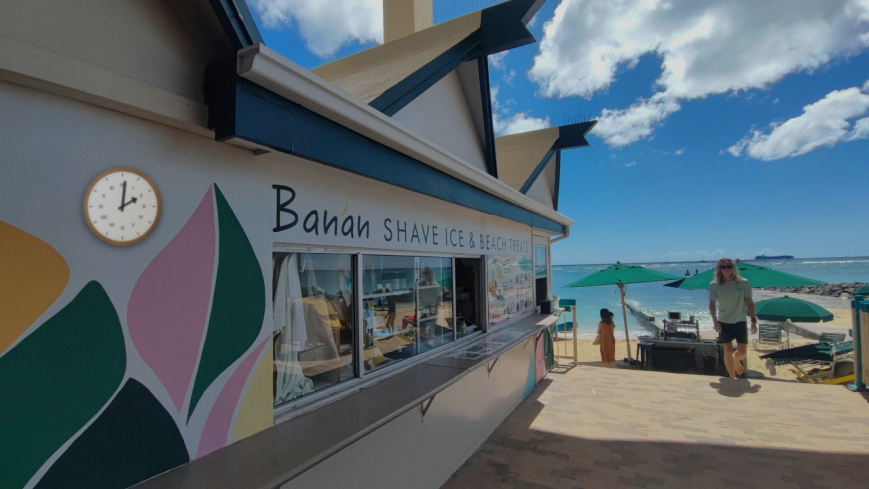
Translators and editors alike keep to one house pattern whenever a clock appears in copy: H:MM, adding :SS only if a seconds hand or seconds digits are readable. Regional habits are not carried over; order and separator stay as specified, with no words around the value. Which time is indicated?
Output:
2:01
